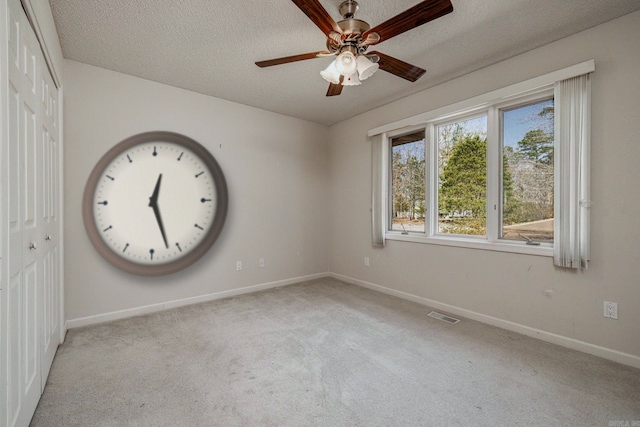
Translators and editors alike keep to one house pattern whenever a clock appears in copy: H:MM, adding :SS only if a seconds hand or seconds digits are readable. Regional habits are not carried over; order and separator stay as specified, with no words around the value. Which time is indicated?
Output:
12:27
